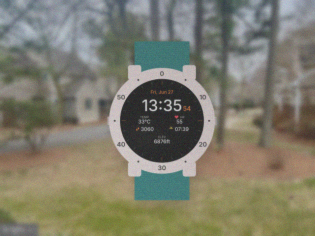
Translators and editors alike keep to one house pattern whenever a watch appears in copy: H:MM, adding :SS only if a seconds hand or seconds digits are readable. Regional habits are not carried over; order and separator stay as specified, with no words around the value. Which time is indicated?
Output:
13:35
